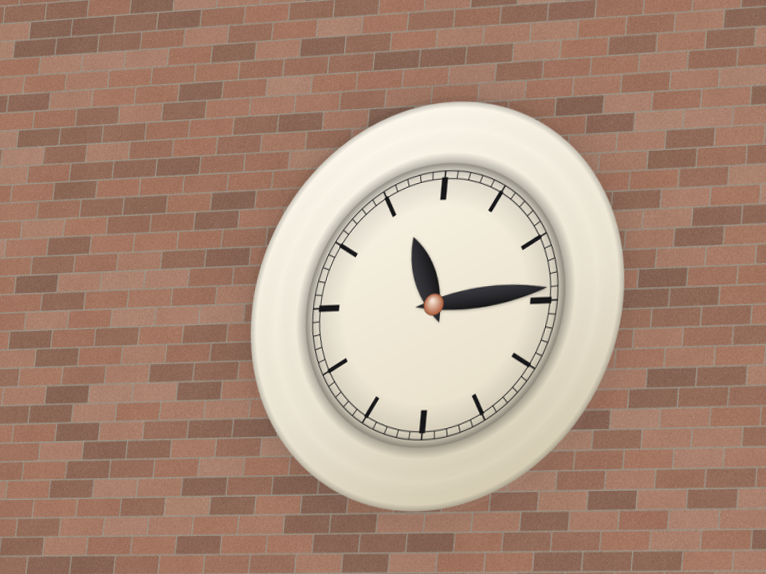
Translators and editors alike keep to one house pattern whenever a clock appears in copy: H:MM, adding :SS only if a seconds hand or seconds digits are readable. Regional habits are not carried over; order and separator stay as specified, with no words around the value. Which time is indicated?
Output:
11:14
